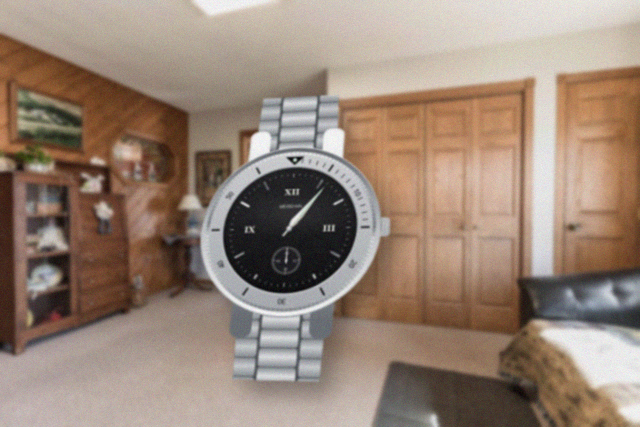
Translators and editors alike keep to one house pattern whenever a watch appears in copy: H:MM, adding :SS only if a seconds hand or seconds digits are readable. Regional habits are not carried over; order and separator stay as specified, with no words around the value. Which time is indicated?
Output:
1:06
